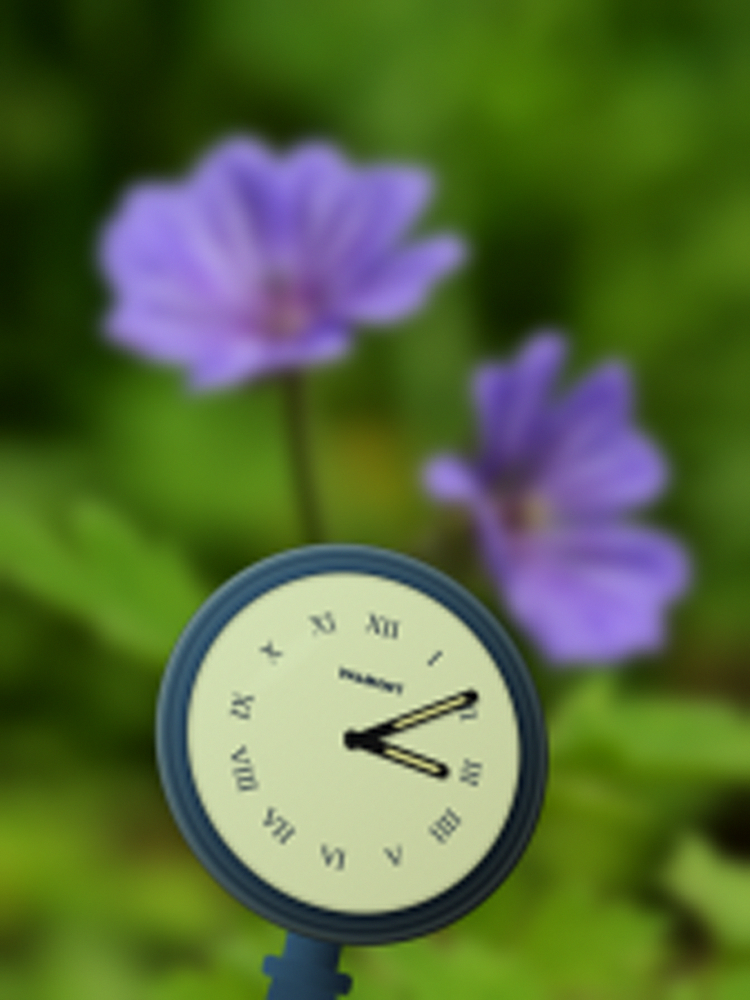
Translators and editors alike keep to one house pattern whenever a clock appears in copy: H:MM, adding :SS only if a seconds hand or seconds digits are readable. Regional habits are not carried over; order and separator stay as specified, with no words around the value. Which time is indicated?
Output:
3:09
